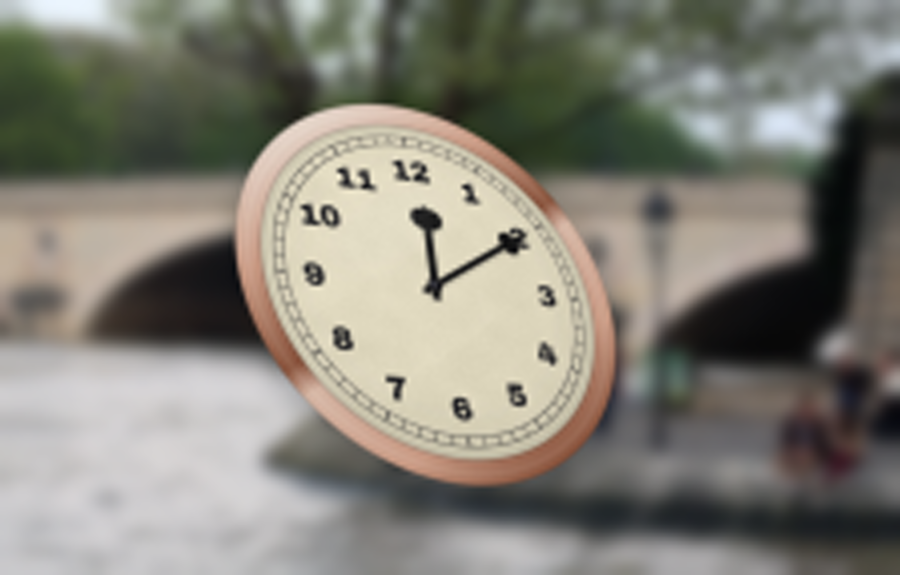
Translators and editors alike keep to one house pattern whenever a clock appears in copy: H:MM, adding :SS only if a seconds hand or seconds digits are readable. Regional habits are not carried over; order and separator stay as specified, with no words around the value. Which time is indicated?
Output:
12:10
